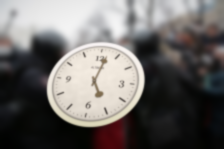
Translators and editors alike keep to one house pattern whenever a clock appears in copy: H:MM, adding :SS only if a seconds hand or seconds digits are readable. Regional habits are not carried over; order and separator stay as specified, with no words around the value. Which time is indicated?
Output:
5:02
